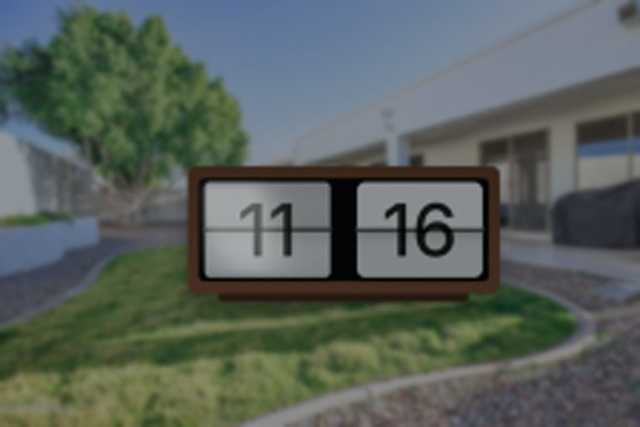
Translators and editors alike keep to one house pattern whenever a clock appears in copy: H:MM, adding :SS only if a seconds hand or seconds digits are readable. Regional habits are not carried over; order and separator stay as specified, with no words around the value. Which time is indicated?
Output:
11:16
